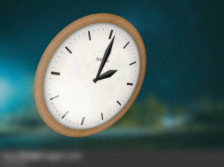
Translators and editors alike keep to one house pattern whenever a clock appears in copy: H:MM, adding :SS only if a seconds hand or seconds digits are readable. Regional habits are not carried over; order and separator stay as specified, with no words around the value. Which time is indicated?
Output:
2:01
